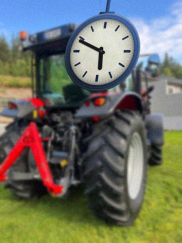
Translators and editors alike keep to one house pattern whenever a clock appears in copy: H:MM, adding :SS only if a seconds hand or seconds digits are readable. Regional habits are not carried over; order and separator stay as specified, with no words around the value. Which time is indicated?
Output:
5:49
